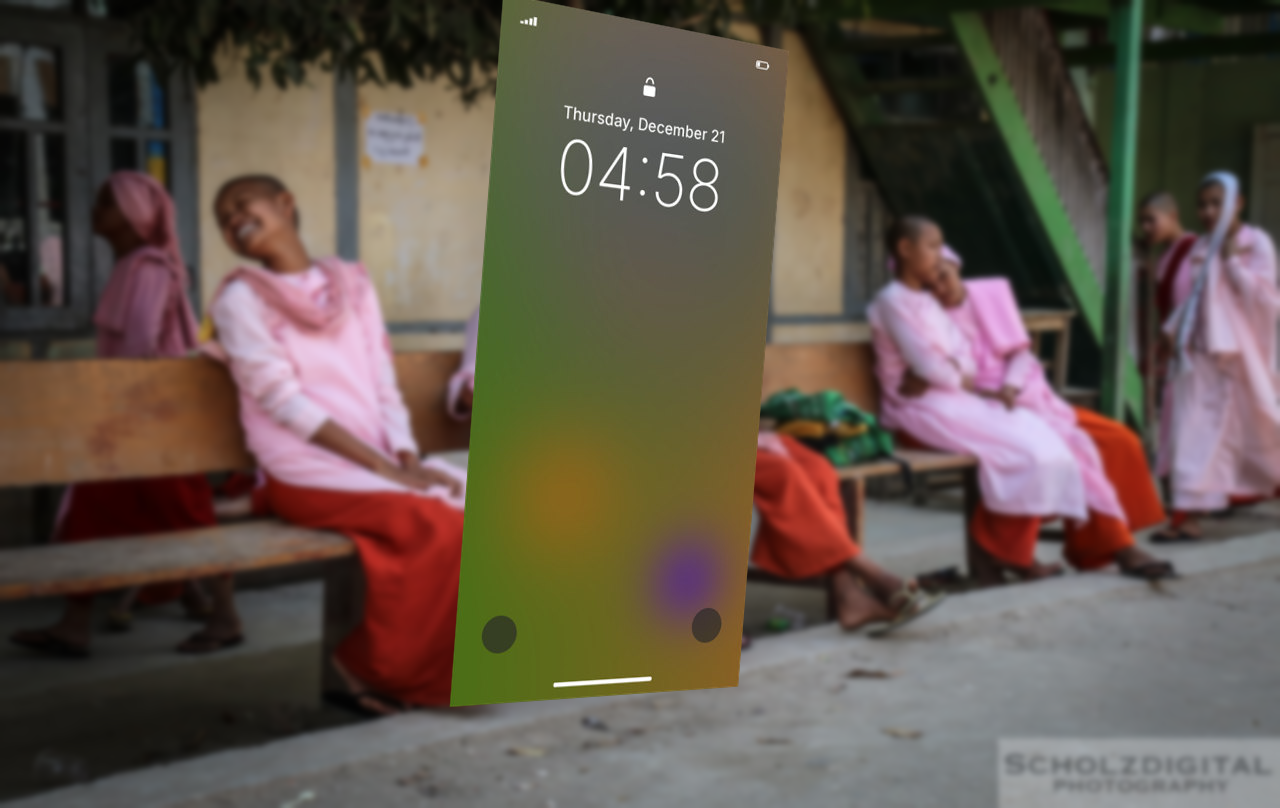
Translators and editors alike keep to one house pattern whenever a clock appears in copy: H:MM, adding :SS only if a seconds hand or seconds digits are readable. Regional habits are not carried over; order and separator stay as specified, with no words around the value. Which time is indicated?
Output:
4:58
